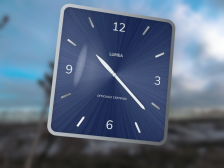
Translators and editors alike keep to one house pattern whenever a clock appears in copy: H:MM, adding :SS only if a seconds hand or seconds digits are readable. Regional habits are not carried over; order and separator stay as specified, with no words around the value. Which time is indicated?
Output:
10:22
